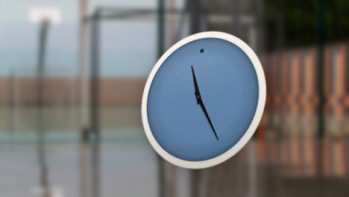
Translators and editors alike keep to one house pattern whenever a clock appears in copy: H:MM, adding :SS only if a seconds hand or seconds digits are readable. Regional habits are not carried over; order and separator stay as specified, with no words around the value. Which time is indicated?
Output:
11:25
